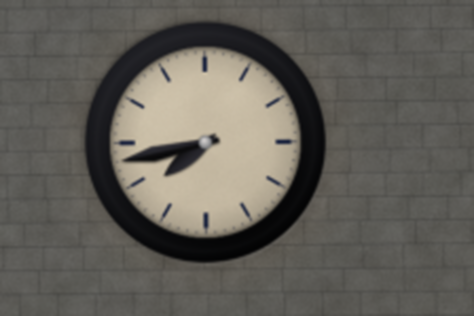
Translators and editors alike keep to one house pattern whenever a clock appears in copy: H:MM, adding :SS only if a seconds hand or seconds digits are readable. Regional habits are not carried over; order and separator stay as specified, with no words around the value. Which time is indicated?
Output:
7:43
